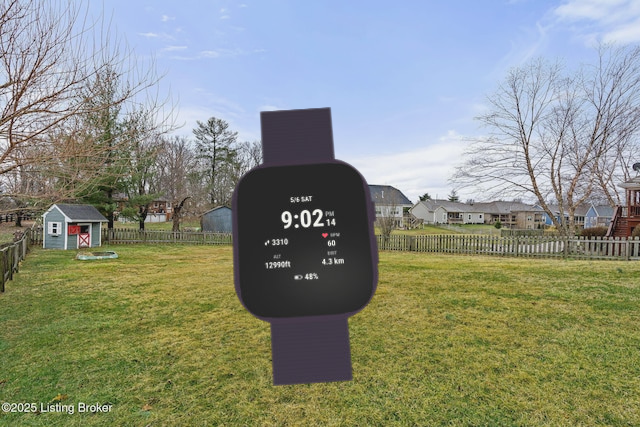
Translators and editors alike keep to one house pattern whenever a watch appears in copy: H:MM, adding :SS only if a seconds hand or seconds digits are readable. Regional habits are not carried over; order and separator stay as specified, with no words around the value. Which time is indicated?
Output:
9:02:14
